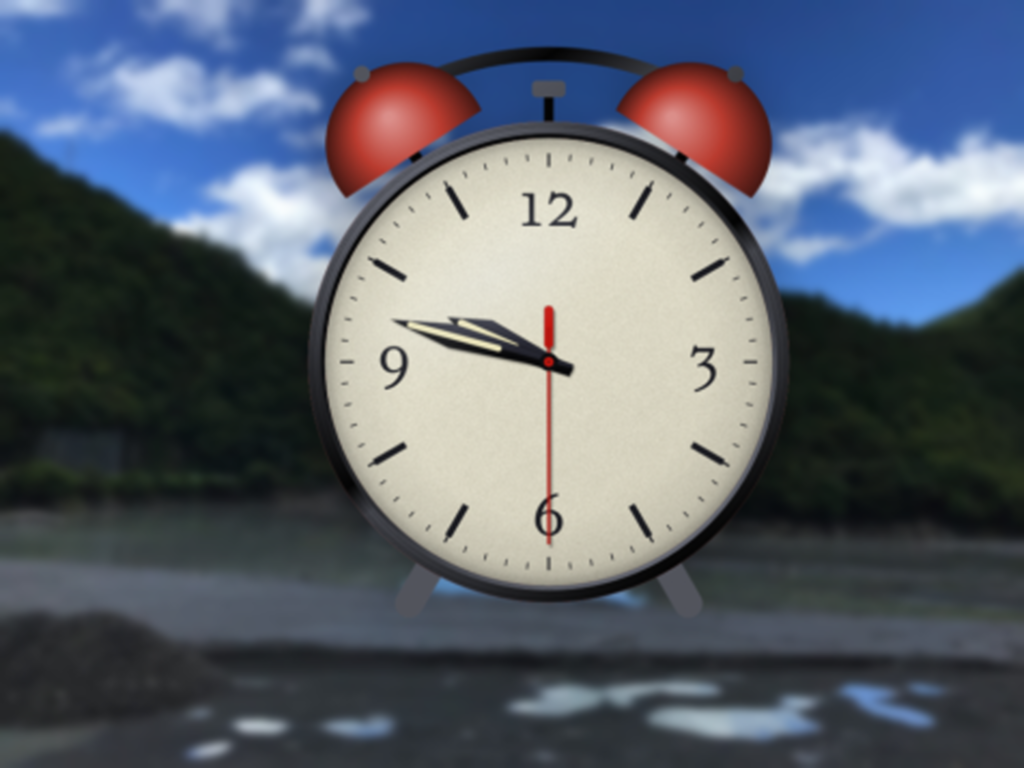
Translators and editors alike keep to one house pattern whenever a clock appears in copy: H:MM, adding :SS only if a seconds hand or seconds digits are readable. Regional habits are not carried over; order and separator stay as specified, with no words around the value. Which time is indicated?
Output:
9:47:30
